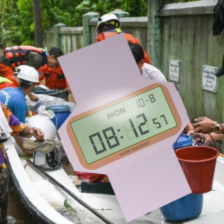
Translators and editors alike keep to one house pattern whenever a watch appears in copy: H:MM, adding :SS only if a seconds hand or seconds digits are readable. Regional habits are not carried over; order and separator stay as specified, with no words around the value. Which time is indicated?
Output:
8:12:57
